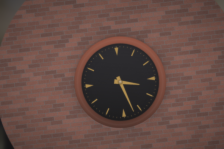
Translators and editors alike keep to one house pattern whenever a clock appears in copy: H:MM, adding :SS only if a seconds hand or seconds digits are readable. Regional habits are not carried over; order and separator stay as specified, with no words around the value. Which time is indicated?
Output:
3:27
